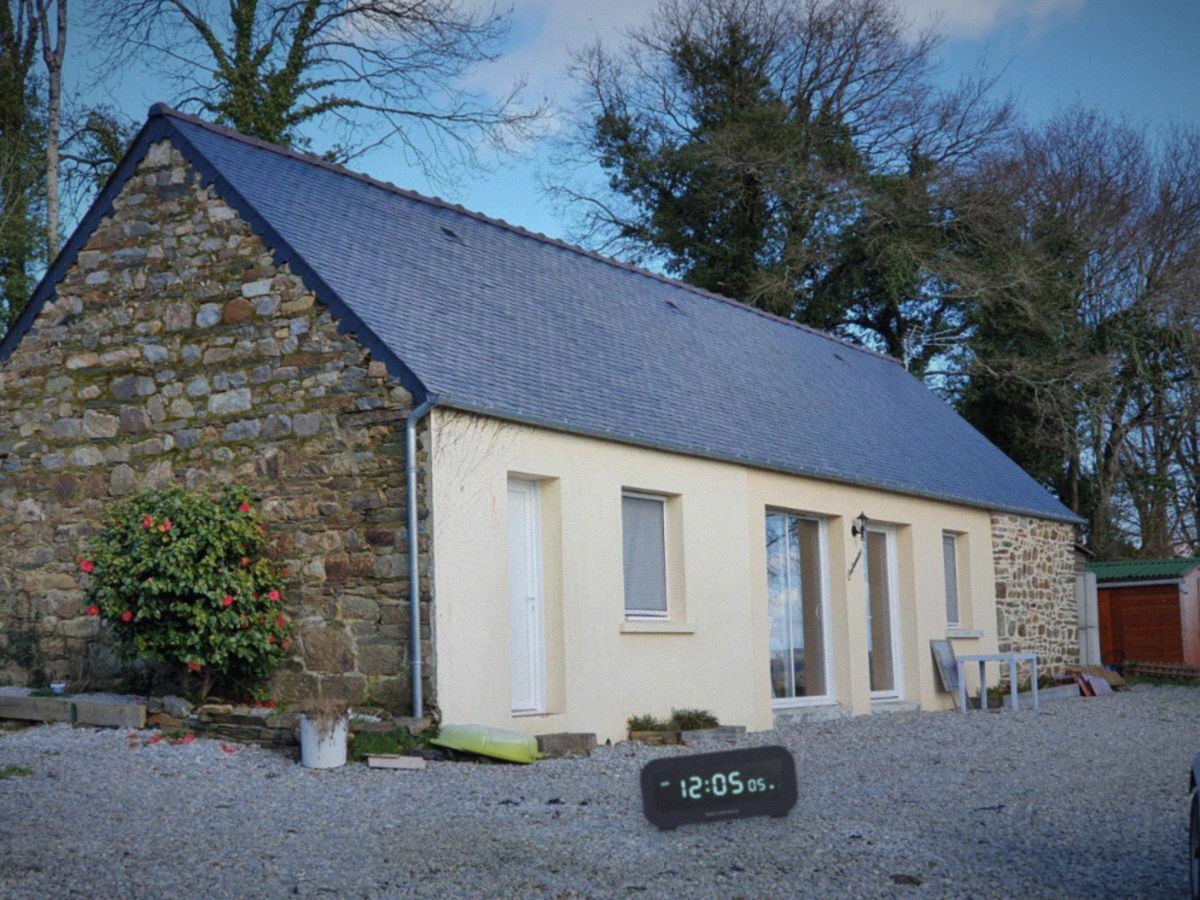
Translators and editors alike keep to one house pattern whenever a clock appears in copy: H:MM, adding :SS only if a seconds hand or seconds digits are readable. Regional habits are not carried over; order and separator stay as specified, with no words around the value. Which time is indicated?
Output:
12:05:05
